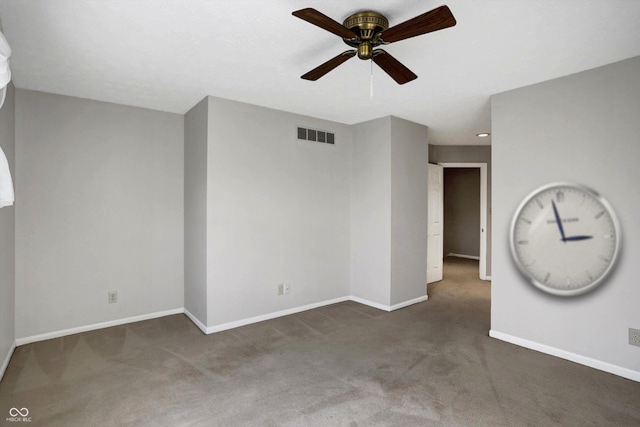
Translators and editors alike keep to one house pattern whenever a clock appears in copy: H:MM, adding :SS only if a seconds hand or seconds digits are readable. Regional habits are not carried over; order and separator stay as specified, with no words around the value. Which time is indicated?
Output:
2:58
